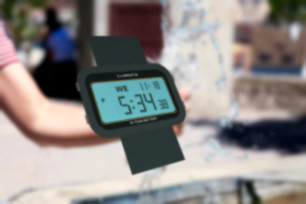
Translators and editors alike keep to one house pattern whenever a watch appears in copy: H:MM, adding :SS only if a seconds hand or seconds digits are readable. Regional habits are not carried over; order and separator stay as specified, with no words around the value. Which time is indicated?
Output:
5:34
